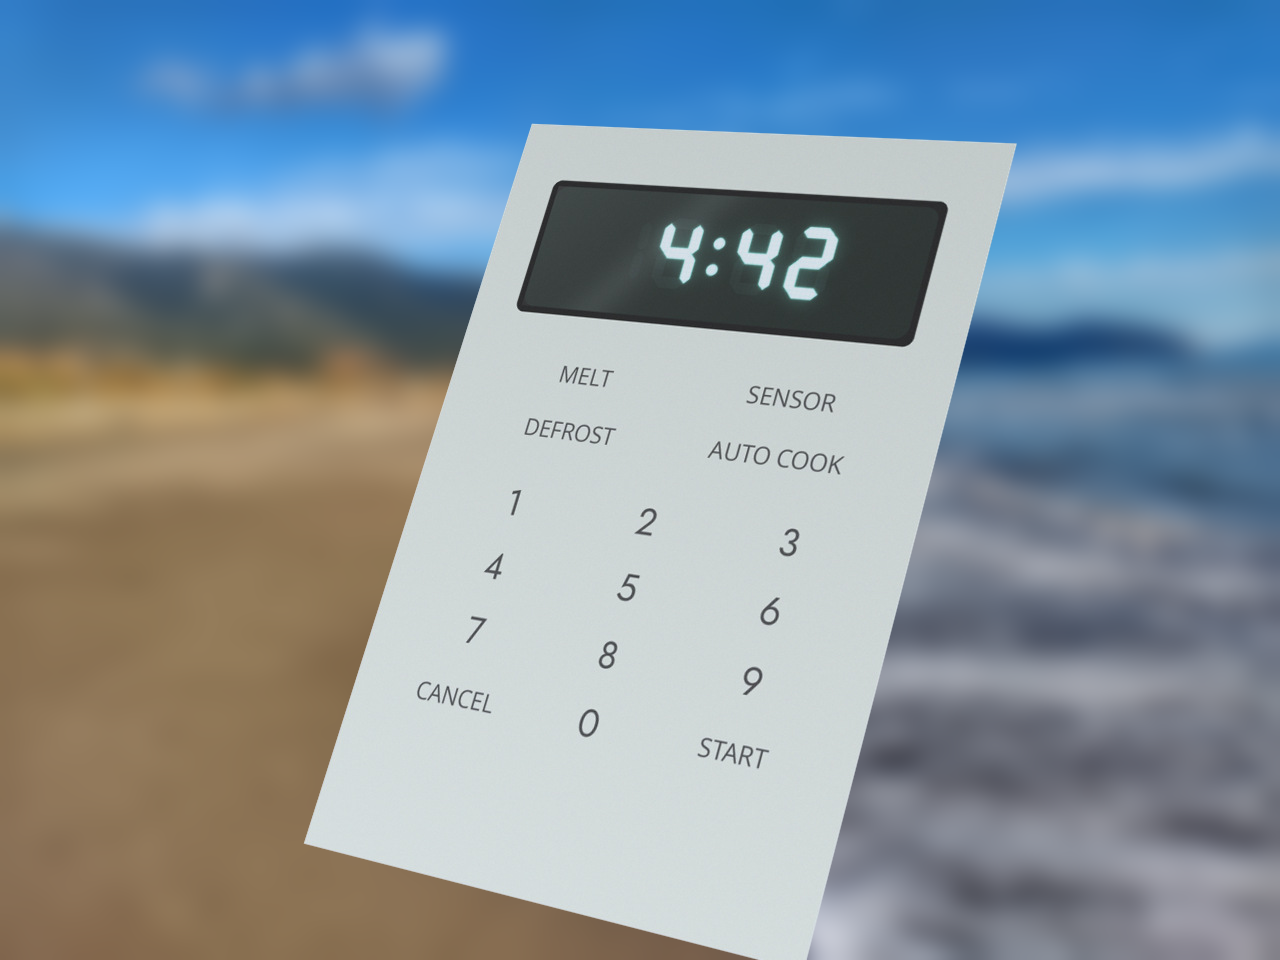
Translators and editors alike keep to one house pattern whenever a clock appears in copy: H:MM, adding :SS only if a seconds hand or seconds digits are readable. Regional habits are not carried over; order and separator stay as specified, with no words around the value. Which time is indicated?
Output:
4:42
